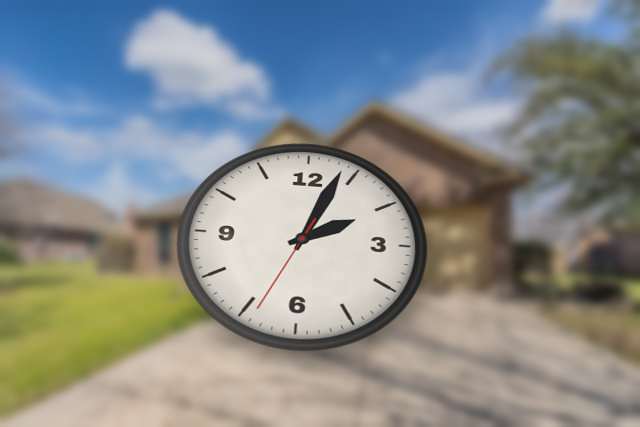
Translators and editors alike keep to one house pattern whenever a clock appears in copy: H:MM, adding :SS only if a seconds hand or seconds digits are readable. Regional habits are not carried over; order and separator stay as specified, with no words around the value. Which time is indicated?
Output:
2:03:34
